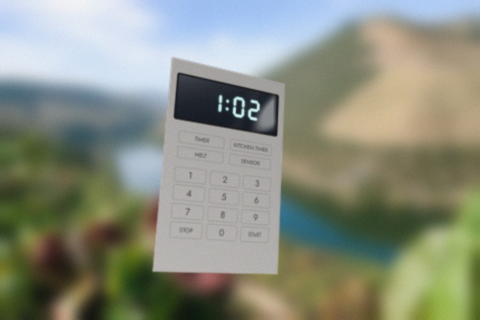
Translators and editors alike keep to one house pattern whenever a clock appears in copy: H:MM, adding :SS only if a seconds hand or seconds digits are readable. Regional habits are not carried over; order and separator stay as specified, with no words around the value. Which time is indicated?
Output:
1:02
